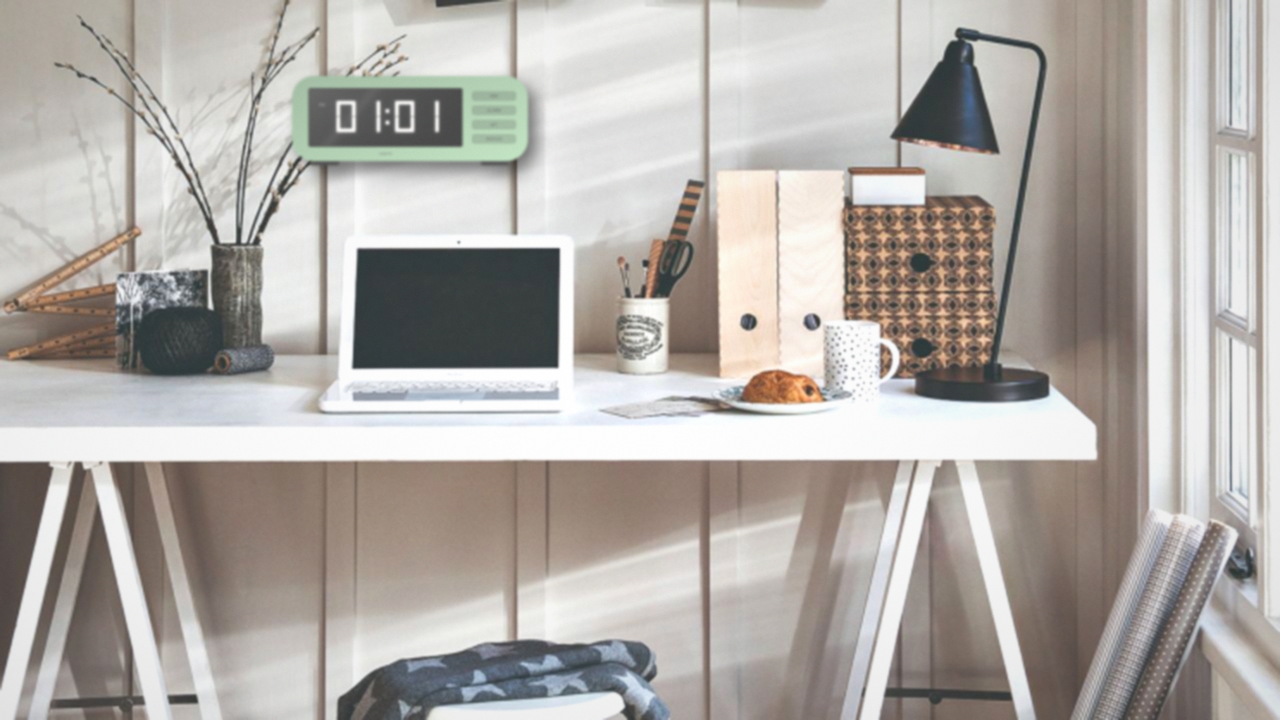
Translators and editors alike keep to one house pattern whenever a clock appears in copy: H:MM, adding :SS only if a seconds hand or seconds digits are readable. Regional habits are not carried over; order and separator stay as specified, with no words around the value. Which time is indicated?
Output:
1:01
